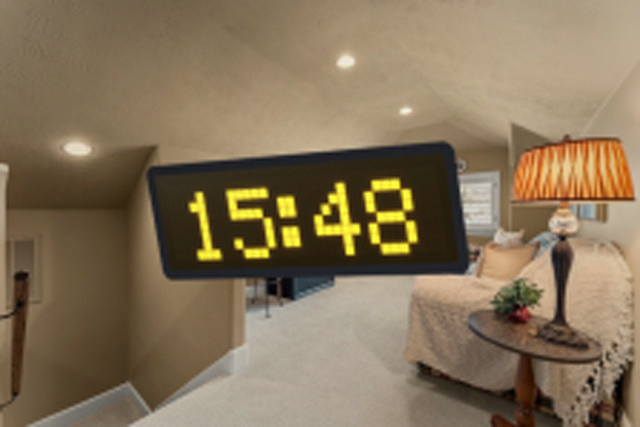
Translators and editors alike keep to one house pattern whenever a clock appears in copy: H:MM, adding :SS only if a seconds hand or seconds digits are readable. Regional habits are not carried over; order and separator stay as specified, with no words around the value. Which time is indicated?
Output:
15:48
